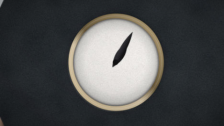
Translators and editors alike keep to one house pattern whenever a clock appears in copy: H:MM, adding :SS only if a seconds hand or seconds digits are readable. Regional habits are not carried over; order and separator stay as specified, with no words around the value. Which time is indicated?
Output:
1:05
